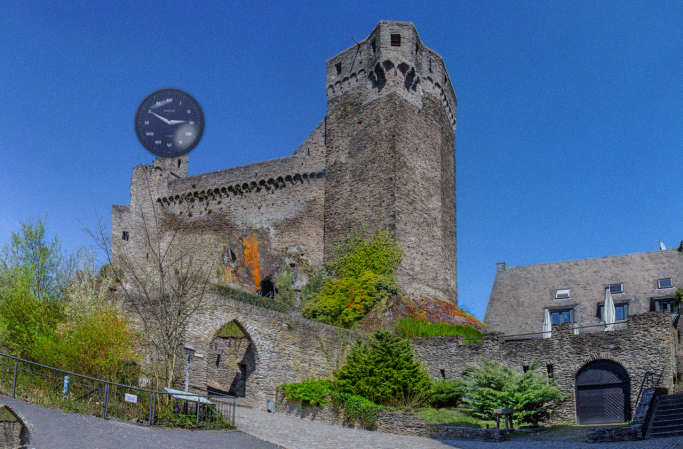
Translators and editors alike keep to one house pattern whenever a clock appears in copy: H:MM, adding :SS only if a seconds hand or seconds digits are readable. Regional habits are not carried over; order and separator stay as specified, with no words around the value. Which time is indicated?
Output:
2:50
